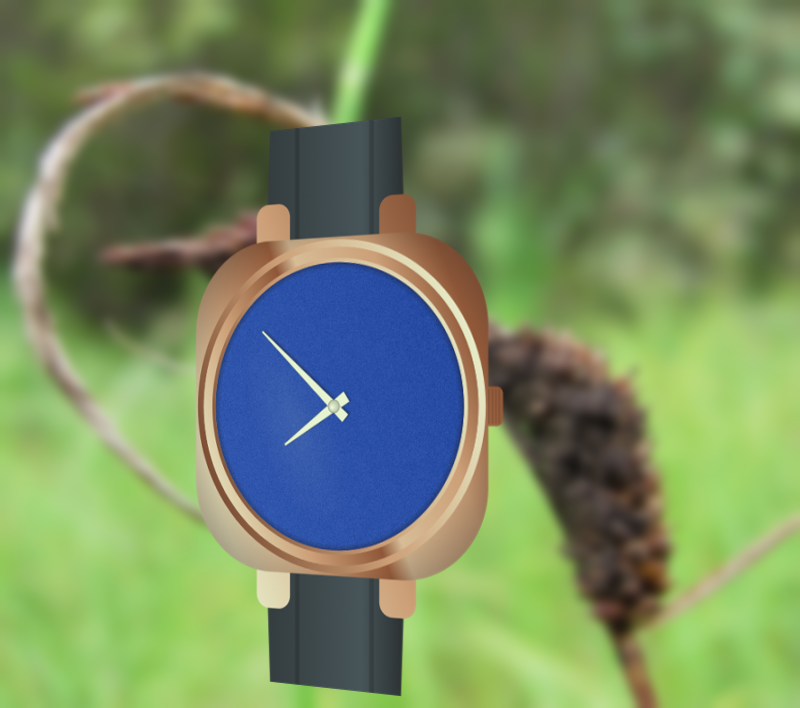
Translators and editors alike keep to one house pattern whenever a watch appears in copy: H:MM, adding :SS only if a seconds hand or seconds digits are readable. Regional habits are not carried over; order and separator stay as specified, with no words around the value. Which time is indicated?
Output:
7:52
